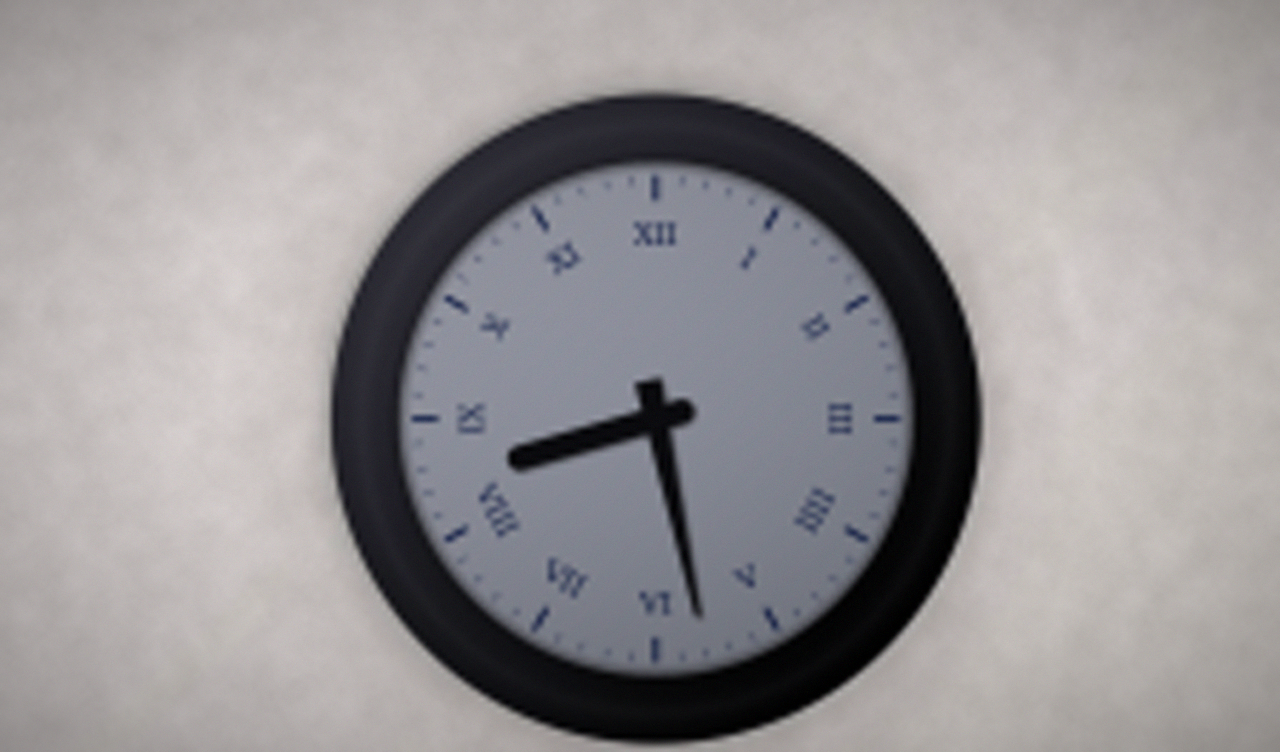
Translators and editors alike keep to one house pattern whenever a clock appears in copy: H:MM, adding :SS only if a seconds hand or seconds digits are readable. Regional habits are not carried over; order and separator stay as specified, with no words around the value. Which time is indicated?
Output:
8:28
